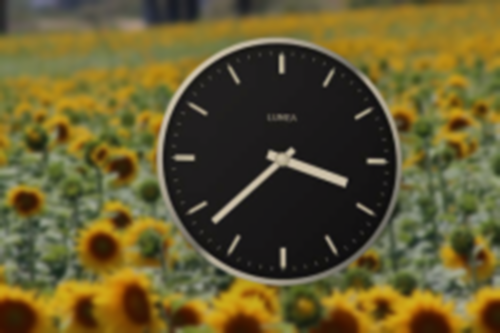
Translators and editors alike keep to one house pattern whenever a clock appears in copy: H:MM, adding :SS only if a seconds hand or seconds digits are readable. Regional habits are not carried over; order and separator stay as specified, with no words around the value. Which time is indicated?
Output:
3:38
